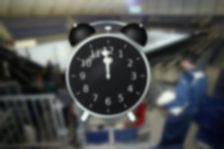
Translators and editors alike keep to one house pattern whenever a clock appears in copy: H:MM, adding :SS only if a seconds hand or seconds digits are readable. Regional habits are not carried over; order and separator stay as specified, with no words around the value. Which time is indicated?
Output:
11:59
